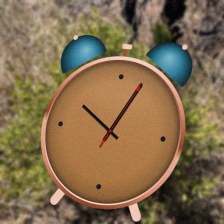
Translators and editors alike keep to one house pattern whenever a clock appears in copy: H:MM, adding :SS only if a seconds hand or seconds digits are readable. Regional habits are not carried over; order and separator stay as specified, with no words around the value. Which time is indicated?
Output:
10:04:04
